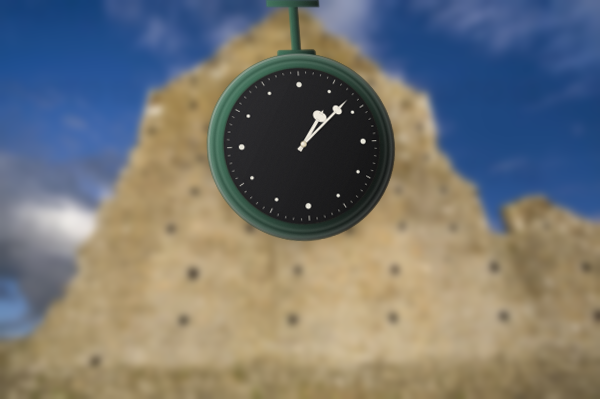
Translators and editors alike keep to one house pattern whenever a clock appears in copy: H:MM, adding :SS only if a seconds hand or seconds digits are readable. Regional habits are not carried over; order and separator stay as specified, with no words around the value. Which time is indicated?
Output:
1:08
